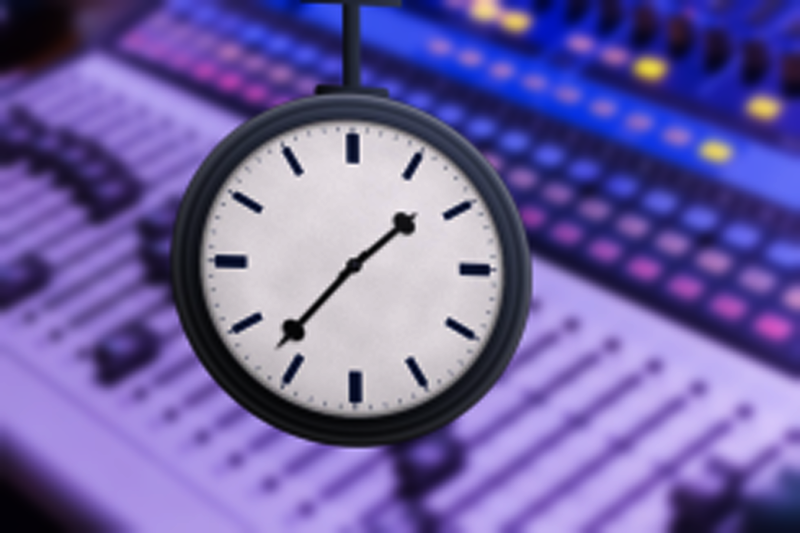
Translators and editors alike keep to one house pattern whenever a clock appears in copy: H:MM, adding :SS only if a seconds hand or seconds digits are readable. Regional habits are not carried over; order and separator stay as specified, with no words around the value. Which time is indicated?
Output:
1:37
